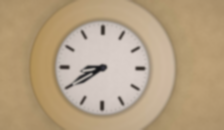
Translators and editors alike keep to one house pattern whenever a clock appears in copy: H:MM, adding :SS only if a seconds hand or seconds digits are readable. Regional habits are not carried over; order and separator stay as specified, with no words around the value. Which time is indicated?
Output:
8:40
